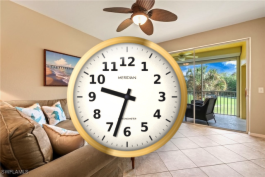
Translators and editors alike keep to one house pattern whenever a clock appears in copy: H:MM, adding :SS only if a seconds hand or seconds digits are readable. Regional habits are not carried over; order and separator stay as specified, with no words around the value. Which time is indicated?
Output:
9:33
